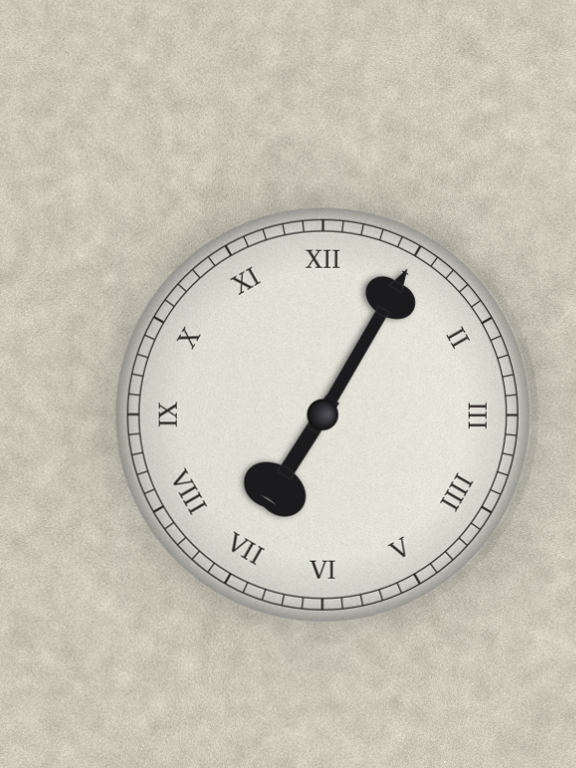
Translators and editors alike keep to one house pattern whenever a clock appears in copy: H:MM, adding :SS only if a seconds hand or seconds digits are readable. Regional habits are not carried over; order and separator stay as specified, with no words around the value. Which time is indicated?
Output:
7:05
